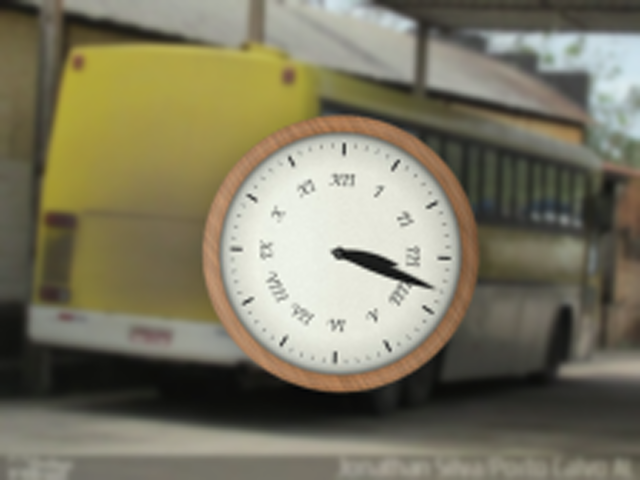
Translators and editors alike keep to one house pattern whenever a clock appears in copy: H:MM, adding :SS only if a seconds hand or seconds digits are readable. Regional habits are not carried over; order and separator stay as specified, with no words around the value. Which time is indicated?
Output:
3:18
